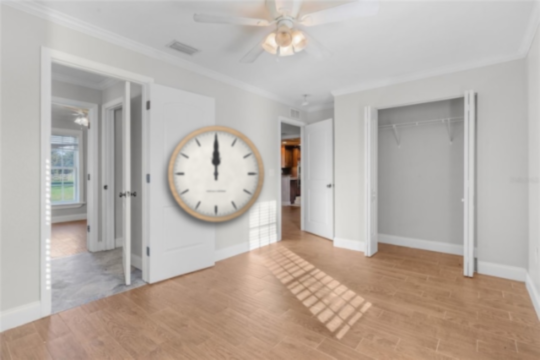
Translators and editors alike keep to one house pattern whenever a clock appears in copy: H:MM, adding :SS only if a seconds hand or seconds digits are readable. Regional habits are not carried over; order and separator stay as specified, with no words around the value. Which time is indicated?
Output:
12:00
